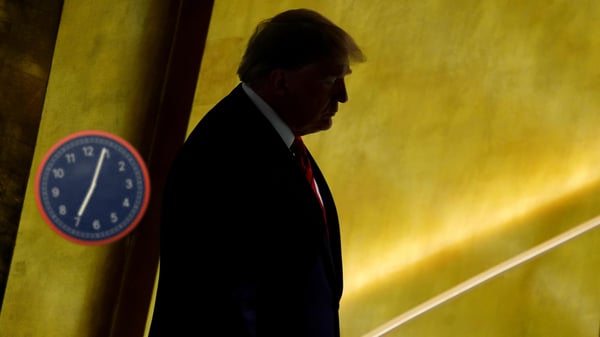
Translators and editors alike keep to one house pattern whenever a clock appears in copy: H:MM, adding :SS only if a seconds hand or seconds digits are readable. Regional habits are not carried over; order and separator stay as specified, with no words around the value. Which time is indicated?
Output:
7:04
